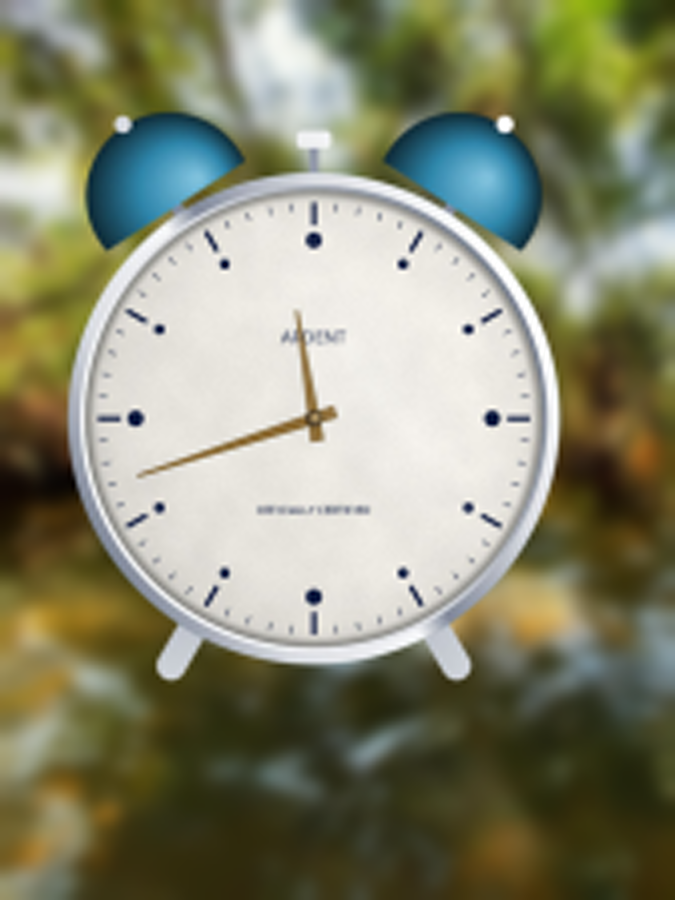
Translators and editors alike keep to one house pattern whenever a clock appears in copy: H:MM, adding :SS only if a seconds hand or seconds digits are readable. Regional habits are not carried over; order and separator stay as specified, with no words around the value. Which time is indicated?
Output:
11:42
